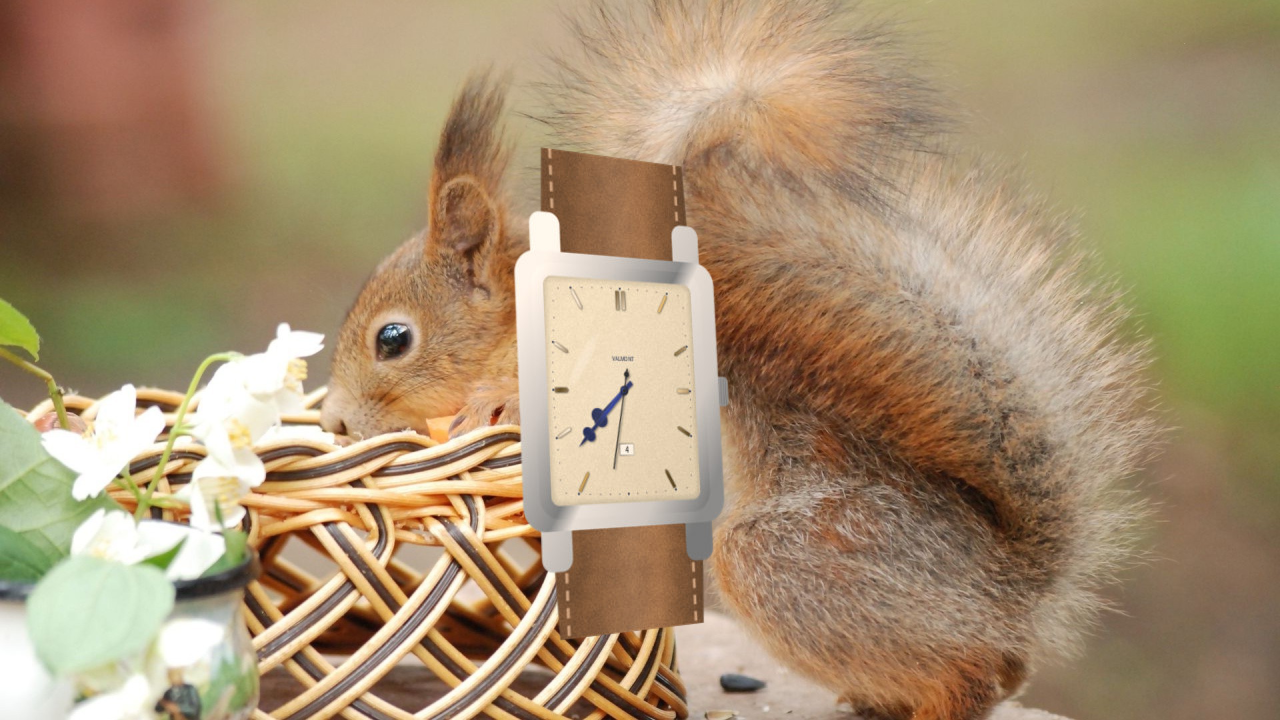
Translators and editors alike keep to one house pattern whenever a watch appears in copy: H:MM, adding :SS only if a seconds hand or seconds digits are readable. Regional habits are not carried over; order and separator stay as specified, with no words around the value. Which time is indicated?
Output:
7:37:32
